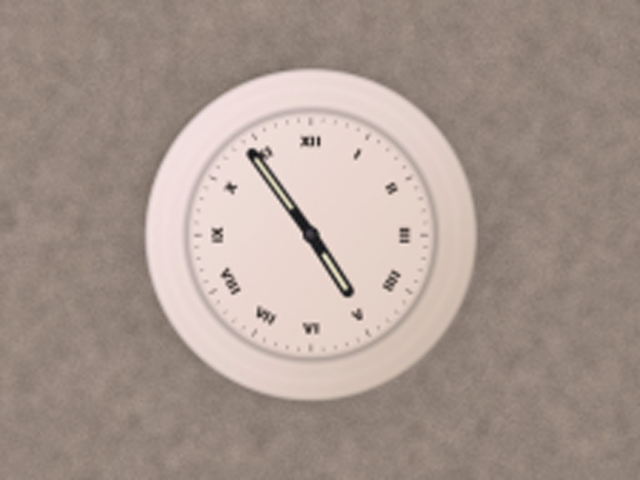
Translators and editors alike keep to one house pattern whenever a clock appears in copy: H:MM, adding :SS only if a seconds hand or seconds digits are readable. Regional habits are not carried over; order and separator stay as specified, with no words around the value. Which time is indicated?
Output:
4:54
